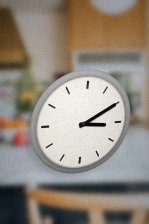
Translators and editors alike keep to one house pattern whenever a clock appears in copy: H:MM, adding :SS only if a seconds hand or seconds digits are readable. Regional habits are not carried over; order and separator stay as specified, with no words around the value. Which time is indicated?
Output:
3:10
